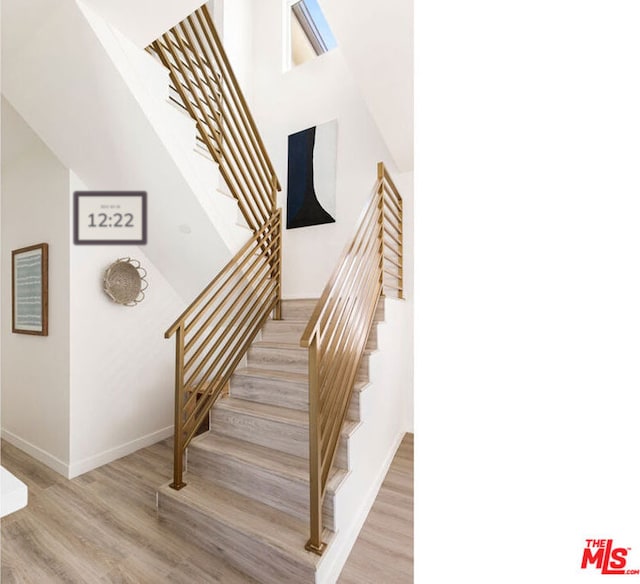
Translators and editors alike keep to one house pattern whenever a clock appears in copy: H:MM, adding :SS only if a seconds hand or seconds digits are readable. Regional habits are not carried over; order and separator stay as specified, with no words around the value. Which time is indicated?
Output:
12:22
